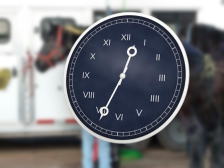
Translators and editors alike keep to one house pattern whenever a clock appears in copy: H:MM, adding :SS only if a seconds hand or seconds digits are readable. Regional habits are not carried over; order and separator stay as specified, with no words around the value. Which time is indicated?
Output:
12:34
